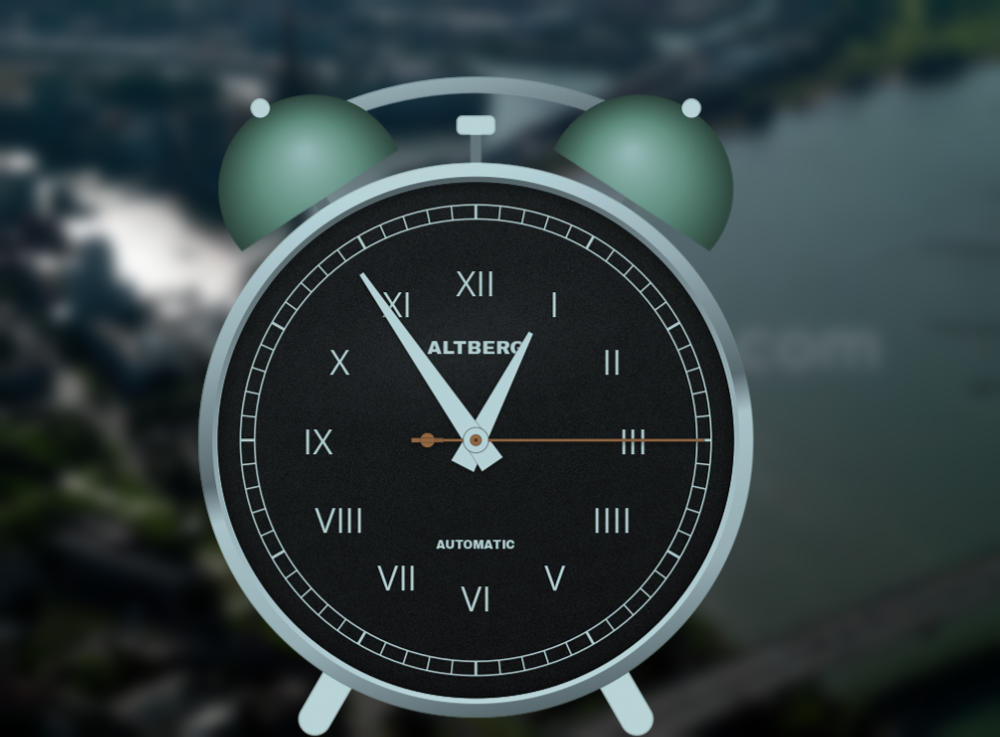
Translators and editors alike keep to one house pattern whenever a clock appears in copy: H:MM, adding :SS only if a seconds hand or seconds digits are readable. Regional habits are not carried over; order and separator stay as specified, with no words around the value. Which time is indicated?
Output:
12:54:15
